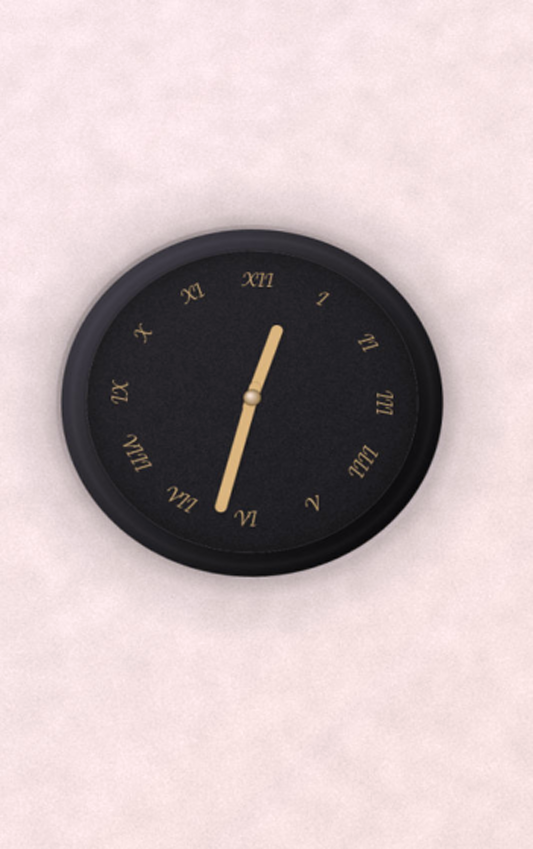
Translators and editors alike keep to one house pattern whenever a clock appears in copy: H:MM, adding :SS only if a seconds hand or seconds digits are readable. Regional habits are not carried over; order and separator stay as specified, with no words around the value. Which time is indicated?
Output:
12:32
